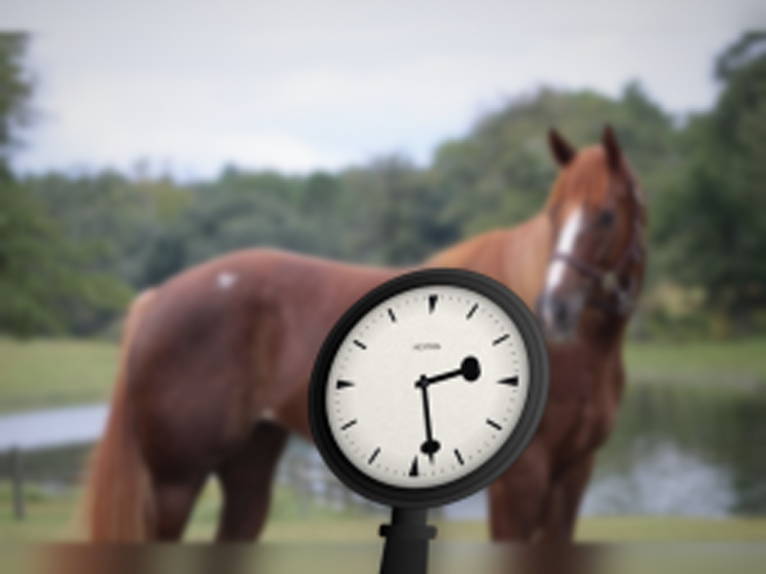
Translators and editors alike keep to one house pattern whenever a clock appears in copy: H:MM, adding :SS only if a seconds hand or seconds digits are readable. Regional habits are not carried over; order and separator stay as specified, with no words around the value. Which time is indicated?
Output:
2:28
